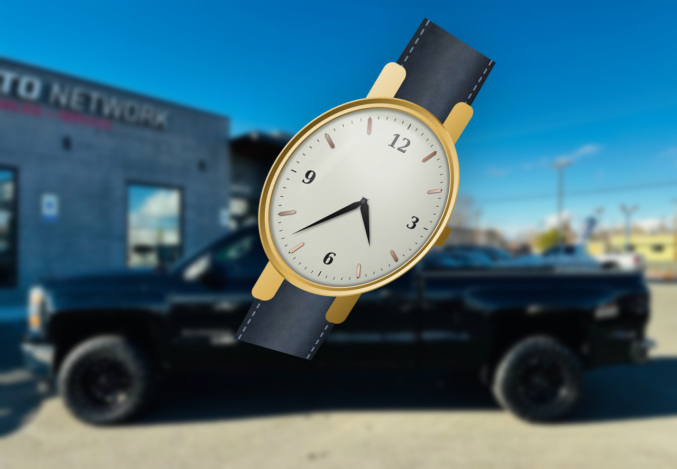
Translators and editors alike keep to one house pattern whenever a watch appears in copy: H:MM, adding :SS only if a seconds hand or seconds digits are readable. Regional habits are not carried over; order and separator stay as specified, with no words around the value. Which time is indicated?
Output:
4:37
